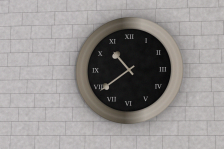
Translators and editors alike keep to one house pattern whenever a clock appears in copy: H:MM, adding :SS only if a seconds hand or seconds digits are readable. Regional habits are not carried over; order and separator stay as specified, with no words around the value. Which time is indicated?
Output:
10:39
